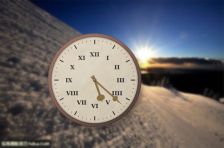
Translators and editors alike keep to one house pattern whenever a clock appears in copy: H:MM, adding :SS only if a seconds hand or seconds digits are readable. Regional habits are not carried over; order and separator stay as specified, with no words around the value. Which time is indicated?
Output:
5:22
